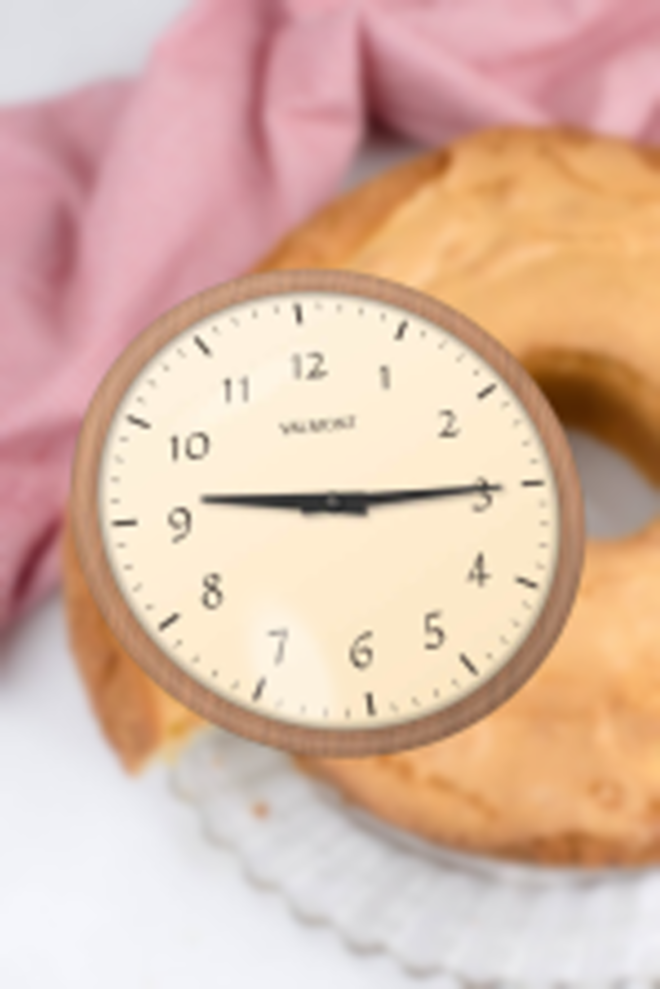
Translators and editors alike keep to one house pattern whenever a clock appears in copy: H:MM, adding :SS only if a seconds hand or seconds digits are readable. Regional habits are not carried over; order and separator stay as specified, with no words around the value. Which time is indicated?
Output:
9:15
